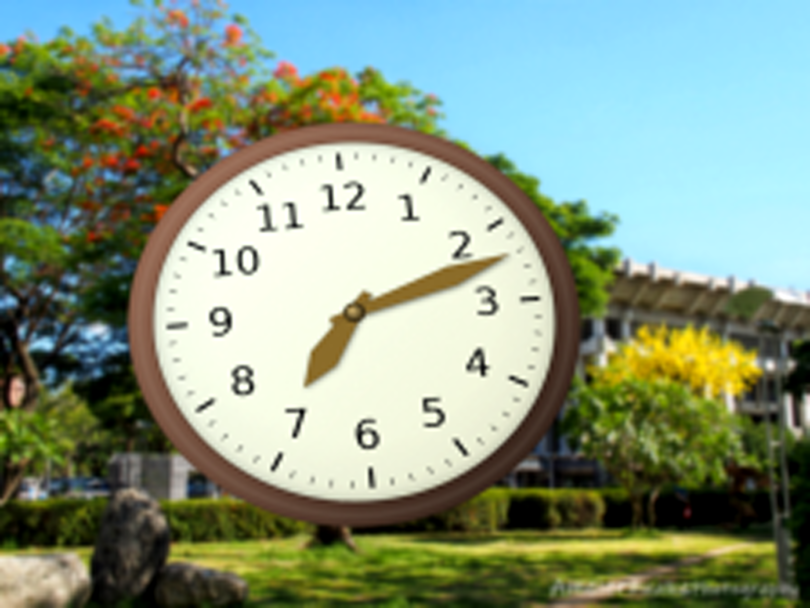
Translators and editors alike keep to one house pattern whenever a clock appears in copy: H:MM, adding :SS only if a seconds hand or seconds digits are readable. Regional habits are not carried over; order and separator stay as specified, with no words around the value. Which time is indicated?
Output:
7:12
